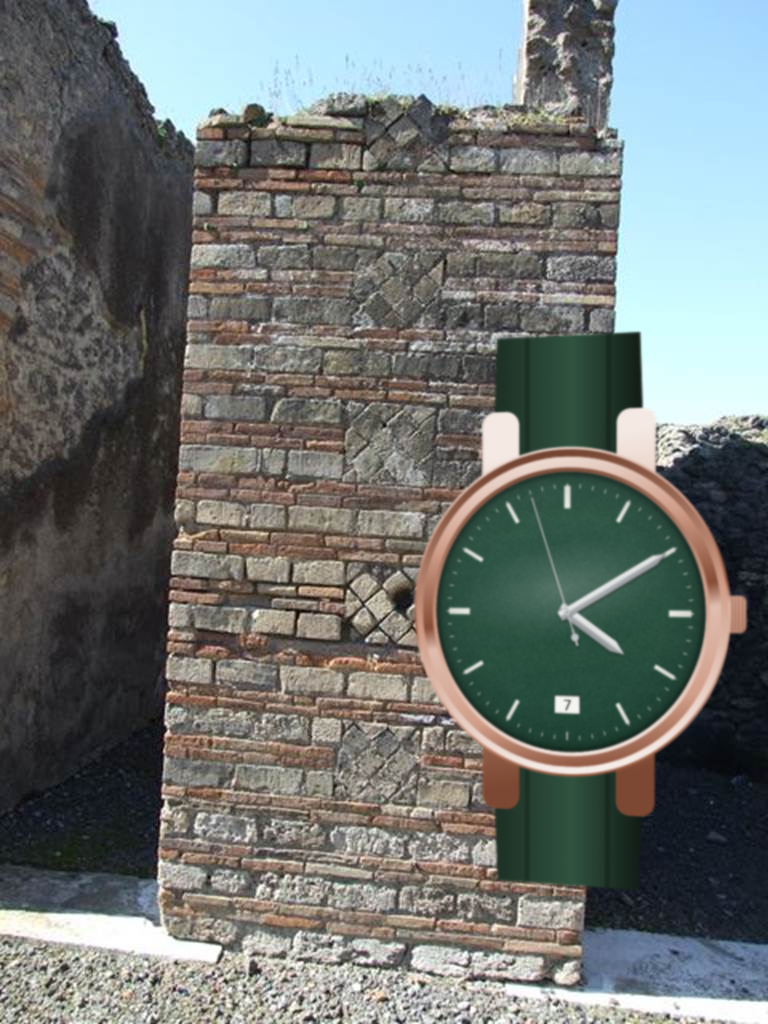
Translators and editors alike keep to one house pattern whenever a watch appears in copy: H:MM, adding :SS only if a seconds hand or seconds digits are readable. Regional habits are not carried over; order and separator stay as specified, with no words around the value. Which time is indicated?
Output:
4:09:57
